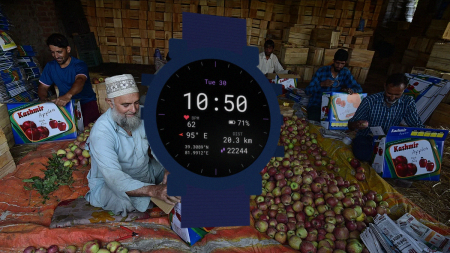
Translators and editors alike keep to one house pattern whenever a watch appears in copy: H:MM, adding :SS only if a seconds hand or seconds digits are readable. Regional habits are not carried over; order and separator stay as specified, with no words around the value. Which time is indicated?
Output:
10:50
